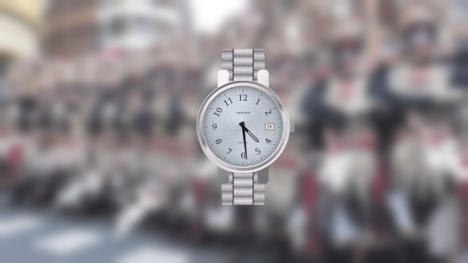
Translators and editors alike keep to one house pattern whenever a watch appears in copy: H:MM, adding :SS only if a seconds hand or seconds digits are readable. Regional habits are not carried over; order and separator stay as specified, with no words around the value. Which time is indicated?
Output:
4:29
